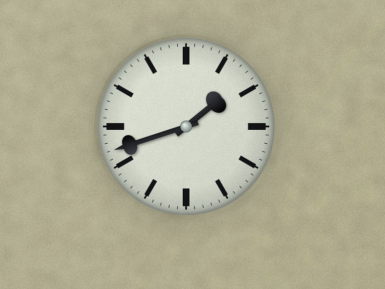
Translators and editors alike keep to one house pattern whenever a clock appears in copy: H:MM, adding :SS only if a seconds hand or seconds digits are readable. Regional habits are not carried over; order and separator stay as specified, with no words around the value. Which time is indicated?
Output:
1:42
